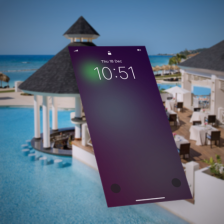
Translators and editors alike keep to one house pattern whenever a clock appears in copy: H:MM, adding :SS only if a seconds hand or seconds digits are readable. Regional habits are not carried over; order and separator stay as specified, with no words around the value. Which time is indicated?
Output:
10:51
